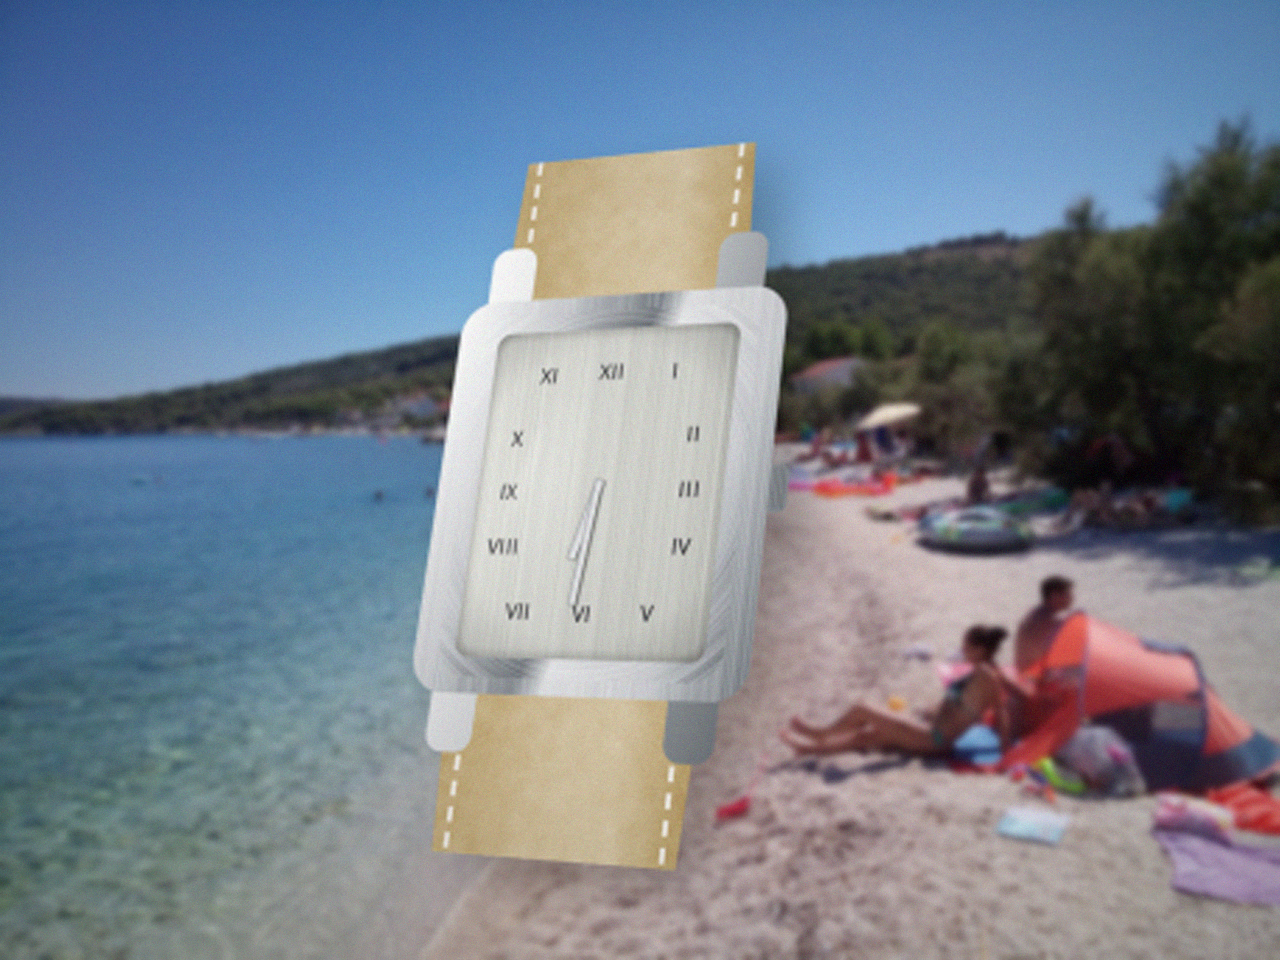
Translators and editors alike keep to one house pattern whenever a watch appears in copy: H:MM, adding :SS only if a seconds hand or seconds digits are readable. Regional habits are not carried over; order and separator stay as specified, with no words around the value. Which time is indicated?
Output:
6:31
